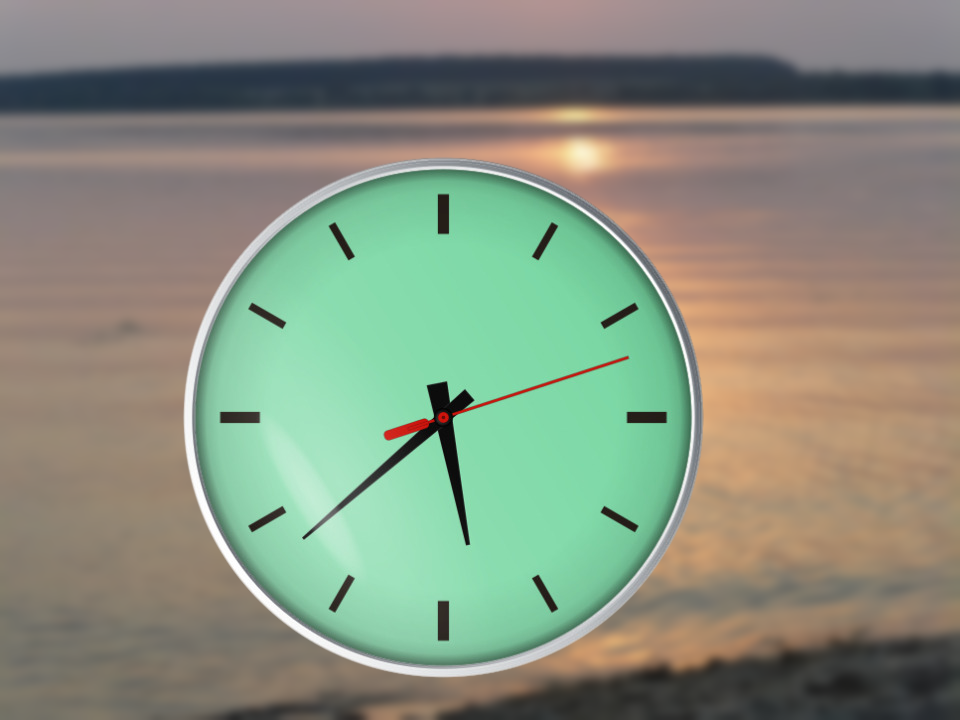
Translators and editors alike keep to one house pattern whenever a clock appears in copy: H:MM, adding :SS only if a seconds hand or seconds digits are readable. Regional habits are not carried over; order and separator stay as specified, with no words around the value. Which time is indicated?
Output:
5:38:12
